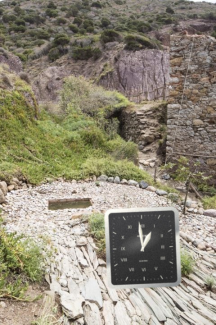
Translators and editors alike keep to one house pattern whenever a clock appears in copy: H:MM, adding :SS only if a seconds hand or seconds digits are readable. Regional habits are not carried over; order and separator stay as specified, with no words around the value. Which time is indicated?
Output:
12:59
